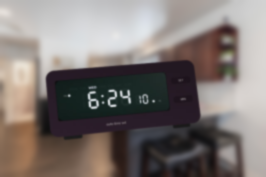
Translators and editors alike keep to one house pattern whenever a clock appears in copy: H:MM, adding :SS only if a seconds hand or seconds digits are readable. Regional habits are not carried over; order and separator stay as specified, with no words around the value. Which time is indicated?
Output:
6:24
